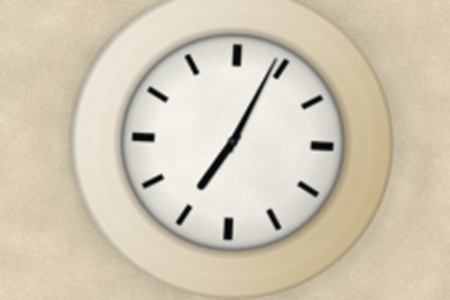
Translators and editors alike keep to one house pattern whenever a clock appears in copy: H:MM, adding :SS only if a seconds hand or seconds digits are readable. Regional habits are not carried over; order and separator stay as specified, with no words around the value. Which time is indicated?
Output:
7:04
